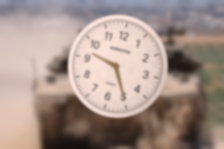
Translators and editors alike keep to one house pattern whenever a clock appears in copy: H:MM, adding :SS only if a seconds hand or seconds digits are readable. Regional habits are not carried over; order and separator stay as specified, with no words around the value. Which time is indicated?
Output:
9:25
